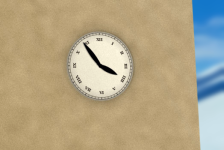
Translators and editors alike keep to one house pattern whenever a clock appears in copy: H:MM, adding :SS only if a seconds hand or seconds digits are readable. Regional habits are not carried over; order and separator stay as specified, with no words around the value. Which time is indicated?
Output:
3:54
